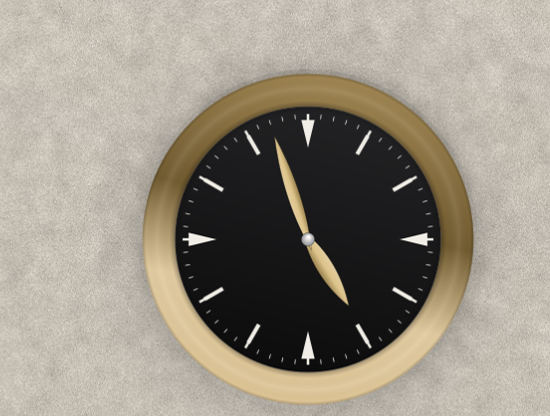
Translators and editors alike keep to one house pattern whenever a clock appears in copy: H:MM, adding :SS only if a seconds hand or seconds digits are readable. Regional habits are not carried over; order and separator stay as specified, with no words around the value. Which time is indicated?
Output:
4:57
